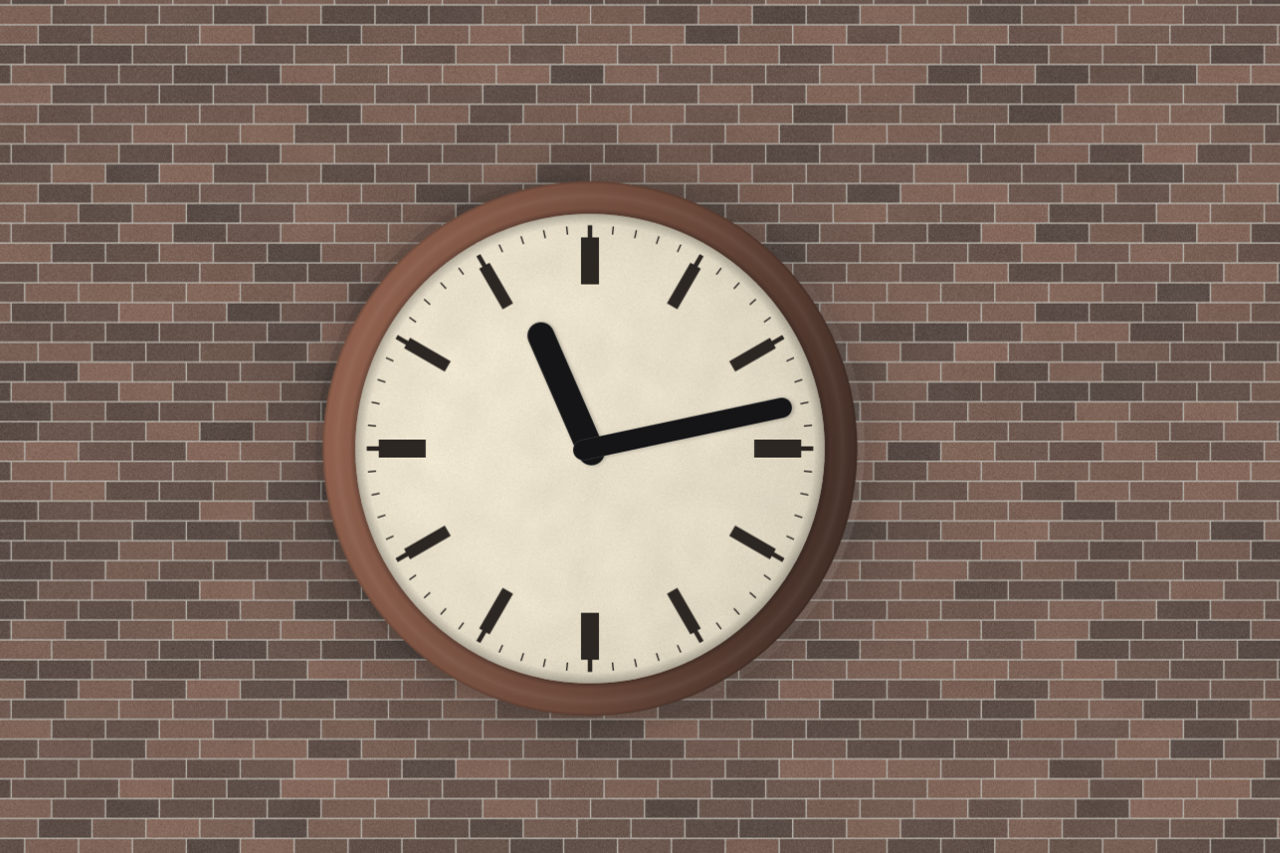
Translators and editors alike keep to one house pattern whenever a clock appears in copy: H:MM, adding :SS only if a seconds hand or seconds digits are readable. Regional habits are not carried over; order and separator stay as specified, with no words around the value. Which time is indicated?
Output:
11:13
